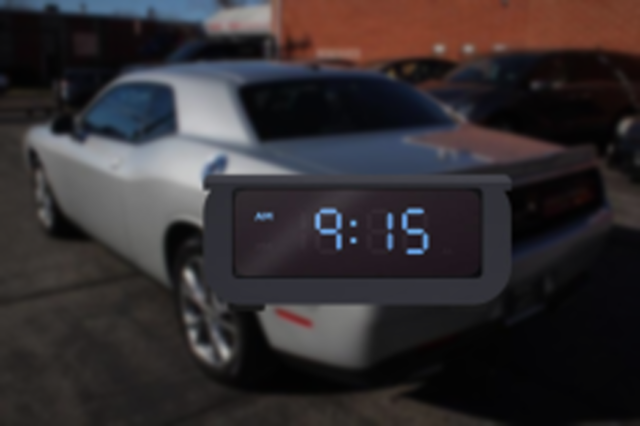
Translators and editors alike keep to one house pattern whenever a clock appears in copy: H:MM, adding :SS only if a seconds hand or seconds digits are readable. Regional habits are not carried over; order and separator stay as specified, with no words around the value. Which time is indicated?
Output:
9:15
